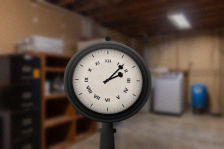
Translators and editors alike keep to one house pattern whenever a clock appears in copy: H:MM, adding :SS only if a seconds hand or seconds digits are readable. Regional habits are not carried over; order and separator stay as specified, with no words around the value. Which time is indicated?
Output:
2:07
